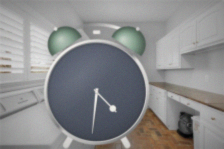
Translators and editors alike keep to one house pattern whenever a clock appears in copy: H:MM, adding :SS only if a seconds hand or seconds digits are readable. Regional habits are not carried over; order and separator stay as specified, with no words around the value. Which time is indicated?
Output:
4:31
